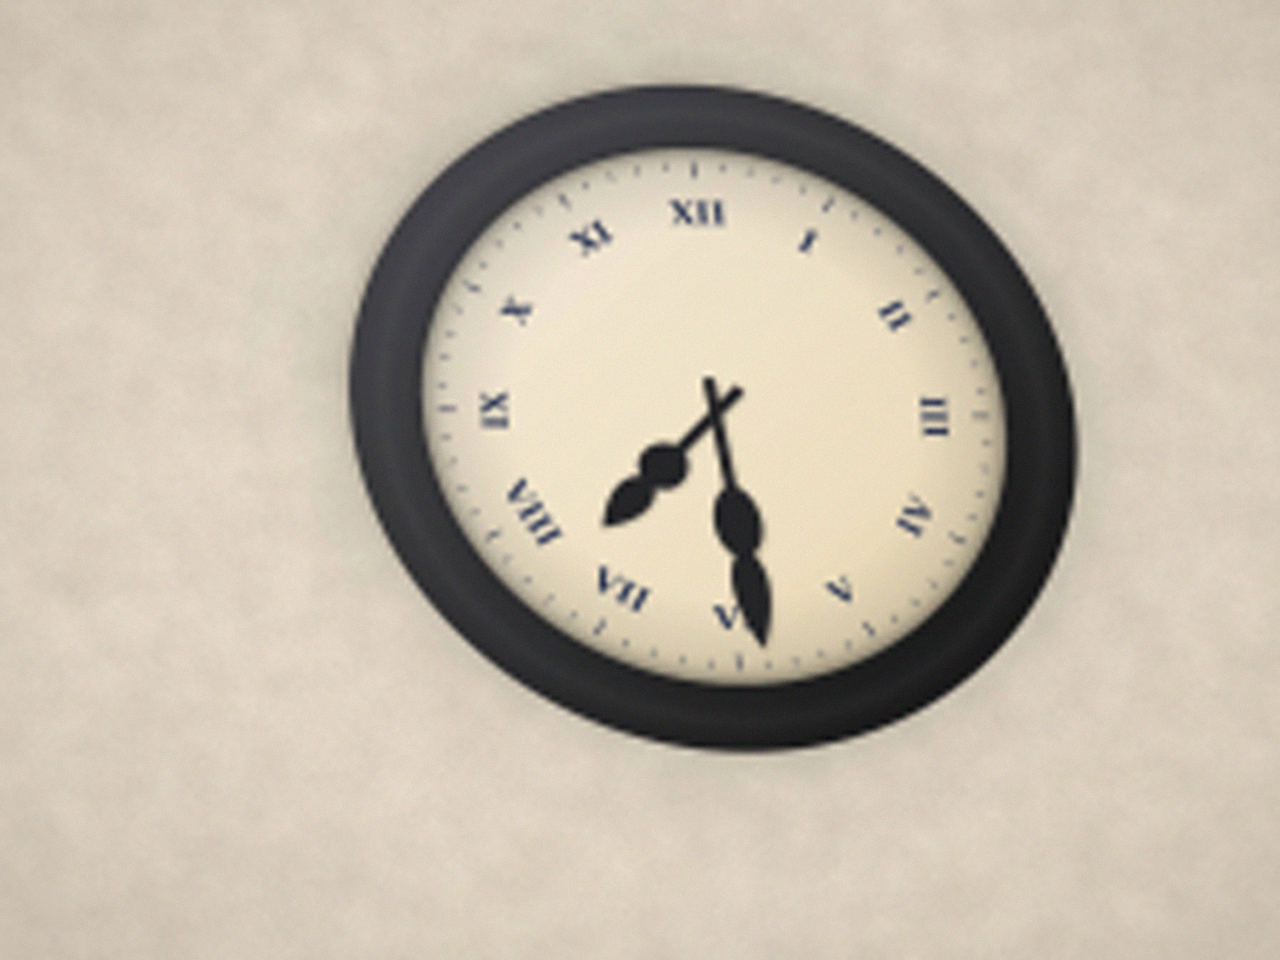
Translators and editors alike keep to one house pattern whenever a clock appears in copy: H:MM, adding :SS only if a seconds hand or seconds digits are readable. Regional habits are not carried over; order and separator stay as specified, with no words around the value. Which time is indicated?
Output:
7:29
